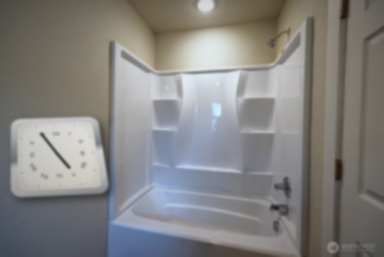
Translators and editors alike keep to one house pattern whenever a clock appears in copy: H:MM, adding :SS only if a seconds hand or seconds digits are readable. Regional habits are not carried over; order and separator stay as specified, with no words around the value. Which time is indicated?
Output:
4:55
